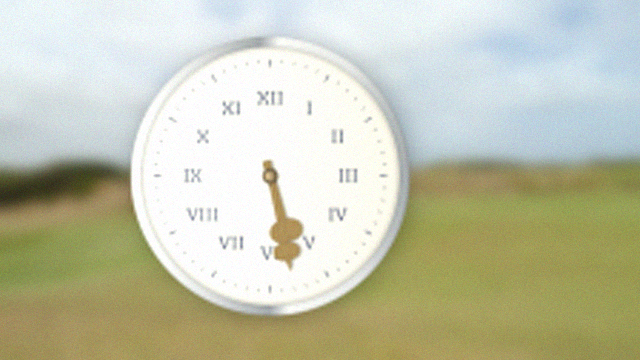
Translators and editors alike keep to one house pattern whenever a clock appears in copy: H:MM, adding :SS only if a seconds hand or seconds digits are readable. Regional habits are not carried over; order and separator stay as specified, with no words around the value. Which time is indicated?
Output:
5:28
